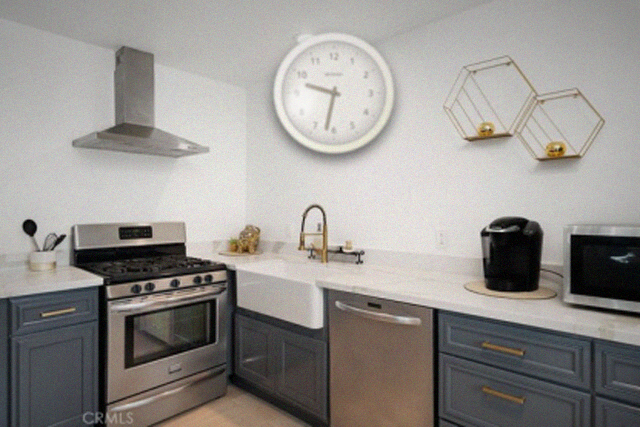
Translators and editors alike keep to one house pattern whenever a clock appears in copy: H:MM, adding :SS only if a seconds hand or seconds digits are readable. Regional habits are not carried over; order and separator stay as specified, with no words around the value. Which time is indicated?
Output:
9:32
